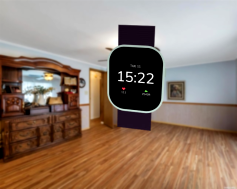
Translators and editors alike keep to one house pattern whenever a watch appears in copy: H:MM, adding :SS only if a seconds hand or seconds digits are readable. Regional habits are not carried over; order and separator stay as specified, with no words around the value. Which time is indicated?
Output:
15:22
